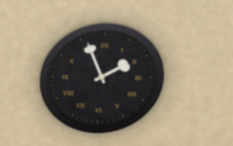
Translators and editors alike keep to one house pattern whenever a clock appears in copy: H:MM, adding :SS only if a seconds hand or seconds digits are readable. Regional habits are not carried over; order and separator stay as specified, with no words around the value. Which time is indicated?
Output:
1:56
